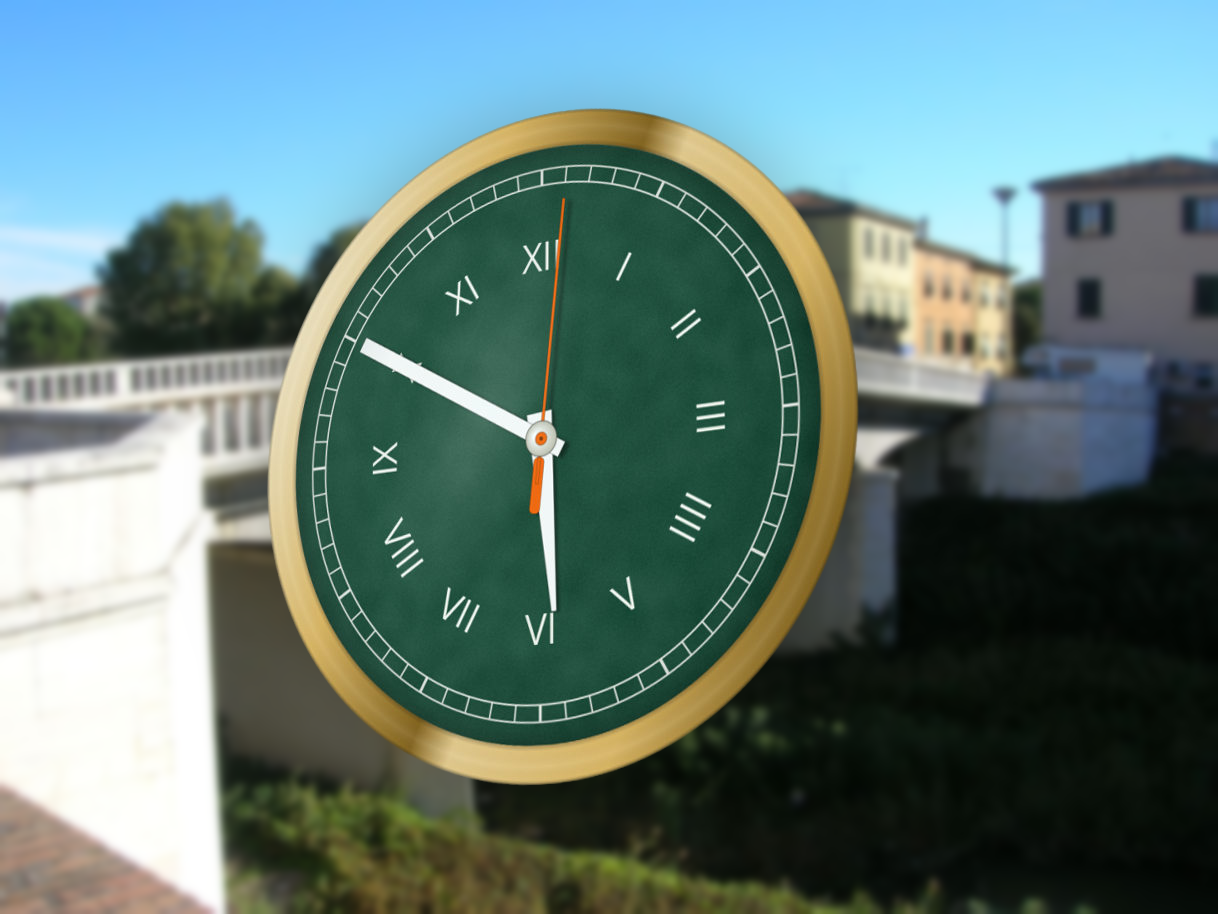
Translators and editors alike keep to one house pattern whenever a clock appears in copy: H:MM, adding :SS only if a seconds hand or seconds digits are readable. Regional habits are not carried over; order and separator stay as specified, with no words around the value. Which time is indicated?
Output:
5:50:01
